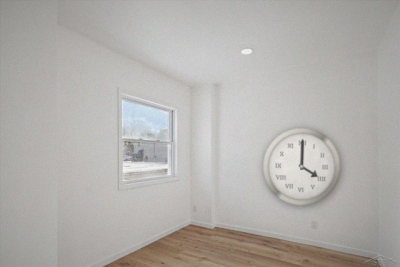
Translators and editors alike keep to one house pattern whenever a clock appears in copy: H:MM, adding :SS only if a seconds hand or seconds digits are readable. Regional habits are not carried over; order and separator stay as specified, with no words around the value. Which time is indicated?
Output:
4:00
